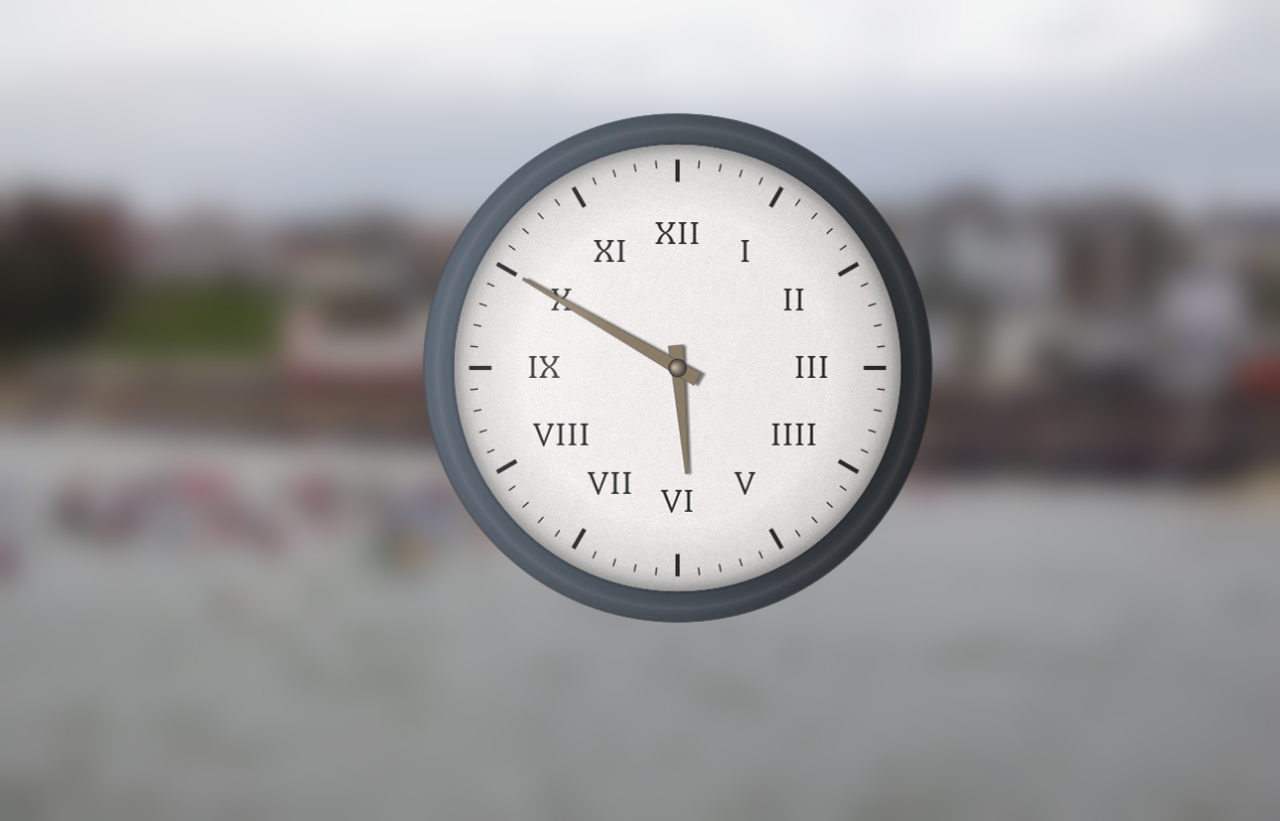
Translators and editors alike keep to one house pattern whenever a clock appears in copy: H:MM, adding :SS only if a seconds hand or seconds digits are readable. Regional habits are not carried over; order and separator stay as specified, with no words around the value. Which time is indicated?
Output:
5:50
